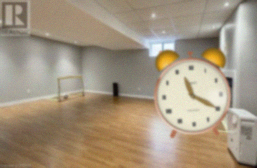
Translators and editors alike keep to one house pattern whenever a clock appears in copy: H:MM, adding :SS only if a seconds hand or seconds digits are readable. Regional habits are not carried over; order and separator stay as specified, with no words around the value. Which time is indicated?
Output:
11:20
